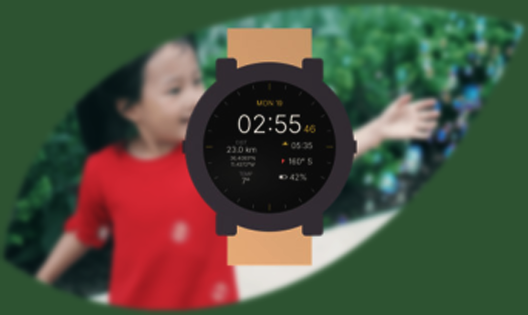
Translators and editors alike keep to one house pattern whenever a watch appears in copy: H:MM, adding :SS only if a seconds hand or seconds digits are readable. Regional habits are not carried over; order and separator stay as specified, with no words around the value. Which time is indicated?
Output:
2:55
